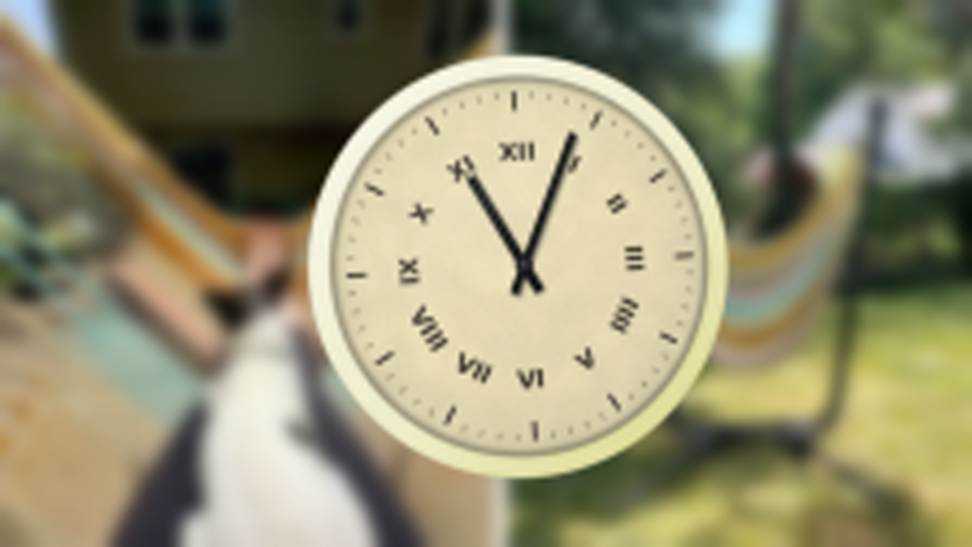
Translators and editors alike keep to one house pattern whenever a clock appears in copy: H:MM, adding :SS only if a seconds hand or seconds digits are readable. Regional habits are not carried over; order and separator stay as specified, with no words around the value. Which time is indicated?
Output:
11:04
